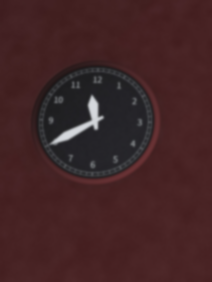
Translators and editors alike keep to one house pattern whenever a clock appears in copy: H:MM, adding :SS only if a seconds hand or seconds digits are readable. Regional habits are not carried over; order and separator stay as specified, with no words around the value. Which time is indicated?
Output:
11:40
